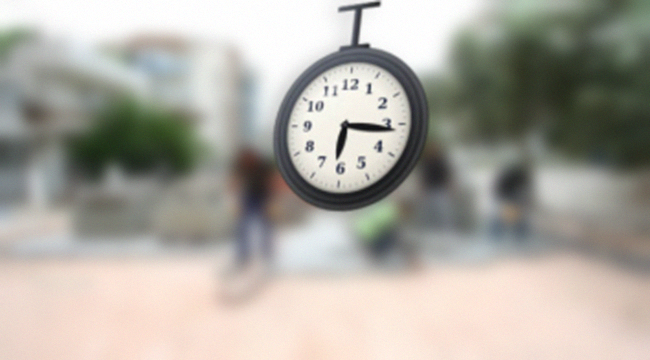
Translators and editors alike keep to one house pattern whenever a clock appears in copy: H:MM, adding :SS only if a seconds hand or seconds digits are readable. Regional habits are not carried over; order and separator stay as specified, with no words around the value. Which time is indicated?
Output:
6:16
